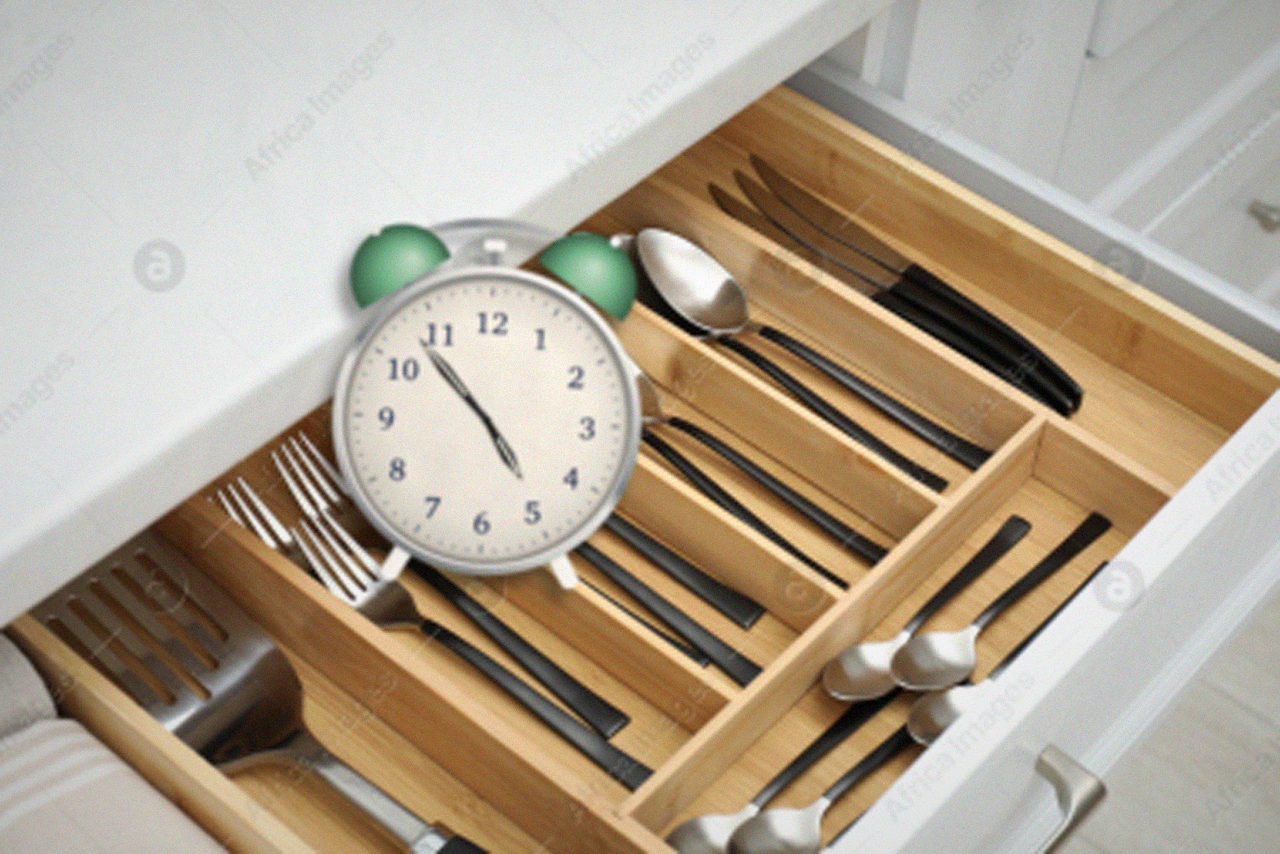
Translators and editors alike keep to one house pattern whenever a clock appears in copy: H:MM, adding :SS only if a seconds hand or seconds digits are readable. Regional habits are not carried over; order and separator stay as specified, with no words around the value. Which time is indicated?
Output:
4:53
